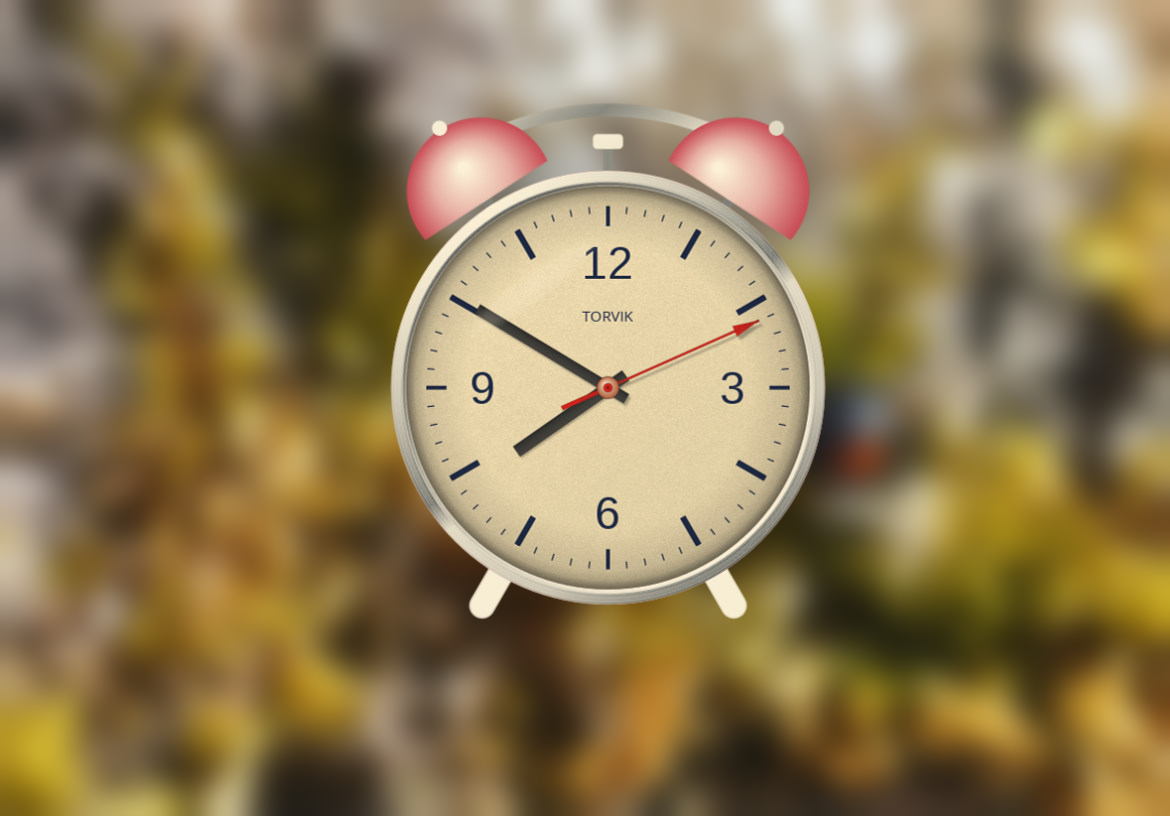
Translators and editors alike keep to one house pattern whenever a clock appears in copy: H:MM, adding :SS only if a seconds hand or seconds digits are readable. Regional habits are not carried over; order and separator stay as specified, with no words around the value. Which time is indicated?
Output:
7:50:11
